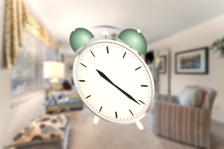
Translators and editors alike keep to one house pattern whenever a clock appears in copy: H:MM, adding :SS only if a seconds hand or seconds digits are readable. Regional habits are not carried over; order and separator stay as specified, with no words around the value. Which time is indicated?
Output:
10:21
